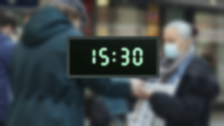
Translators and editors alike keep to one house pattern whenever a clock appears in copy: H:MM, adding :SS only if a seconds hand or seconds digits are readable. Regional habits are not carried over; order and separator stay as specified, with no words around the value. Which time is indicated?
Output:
15:30
